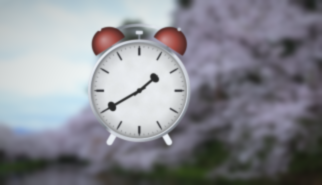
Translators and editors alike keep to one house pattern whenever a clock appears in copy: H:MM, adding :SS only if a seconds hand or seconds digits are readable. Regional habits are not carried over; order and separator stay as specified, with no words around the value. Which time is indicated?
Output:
1:40
